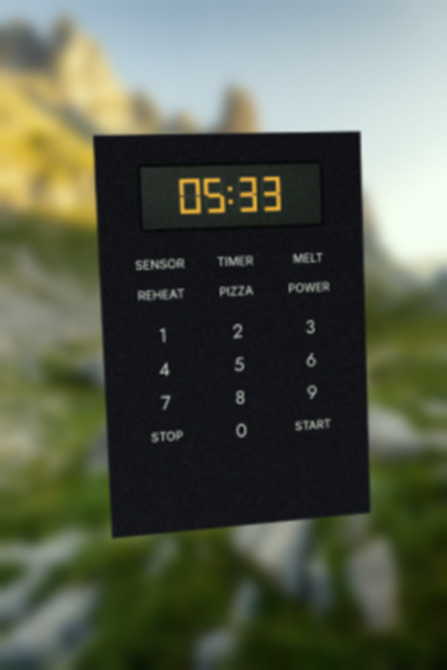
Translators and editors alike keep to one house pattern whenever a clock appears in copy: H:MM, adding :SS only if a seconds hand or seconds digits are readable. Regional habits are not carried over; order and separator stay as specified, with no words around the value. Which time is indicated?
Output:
5:33
